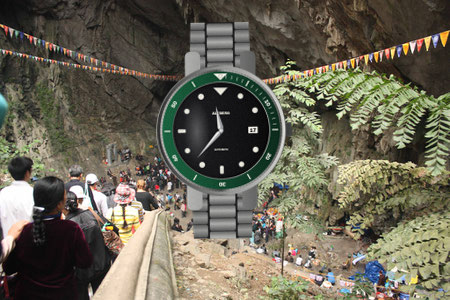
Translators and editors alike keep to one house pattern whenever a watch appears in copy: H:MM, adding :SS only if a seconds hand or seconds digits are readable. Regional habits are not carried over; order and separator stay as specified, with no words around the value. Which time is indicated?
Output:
11:37
